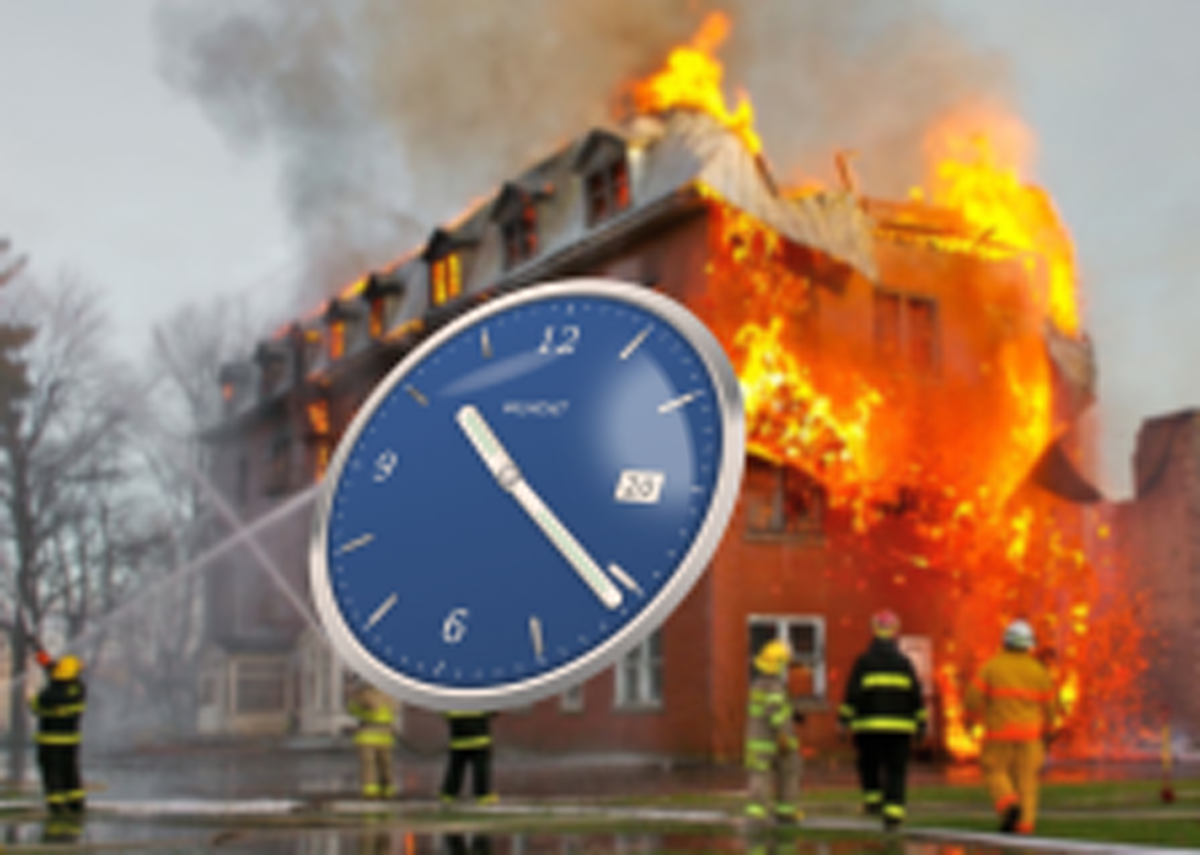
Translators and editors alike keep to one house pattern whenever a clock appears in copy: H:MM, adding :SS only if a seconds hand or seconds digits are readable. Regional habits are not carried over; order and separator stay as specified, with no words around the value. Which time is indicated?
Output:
10:21
